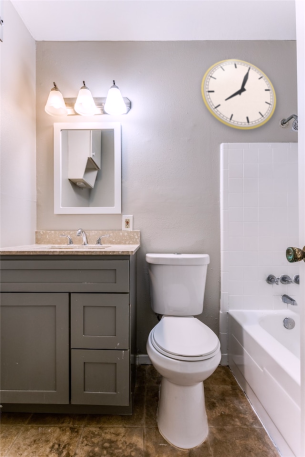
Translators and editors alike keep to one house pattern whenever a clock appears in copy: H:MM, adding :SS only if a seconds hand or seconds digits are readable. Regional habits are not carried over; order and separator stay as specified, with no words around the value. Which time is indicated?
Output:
8:05
